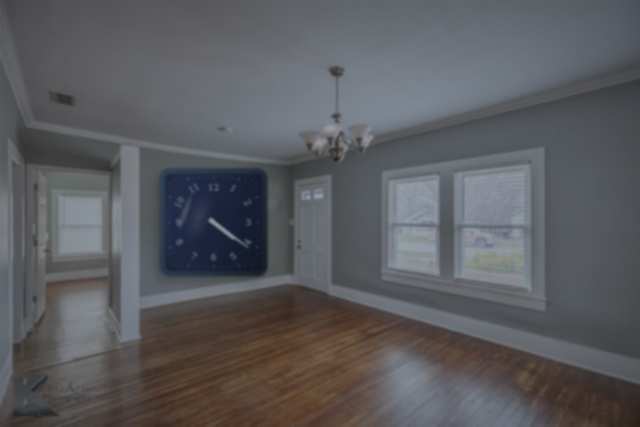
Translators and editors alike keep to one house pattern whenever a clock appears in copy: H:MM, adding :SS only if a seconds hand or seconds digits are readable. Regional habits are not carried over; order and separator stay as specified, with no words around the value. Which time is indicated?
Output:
4:21
